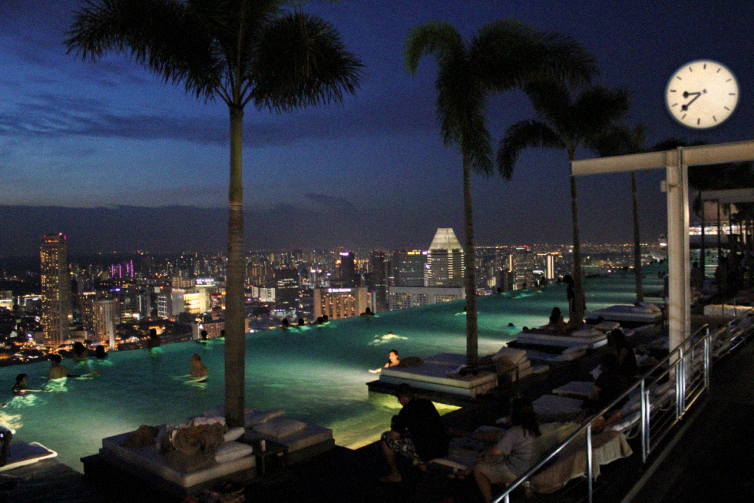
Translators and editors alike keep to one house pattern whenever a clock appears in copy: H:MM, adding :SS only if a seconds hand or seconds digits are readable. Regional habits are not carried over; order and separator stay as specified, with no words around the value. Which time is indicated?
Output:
8:37
